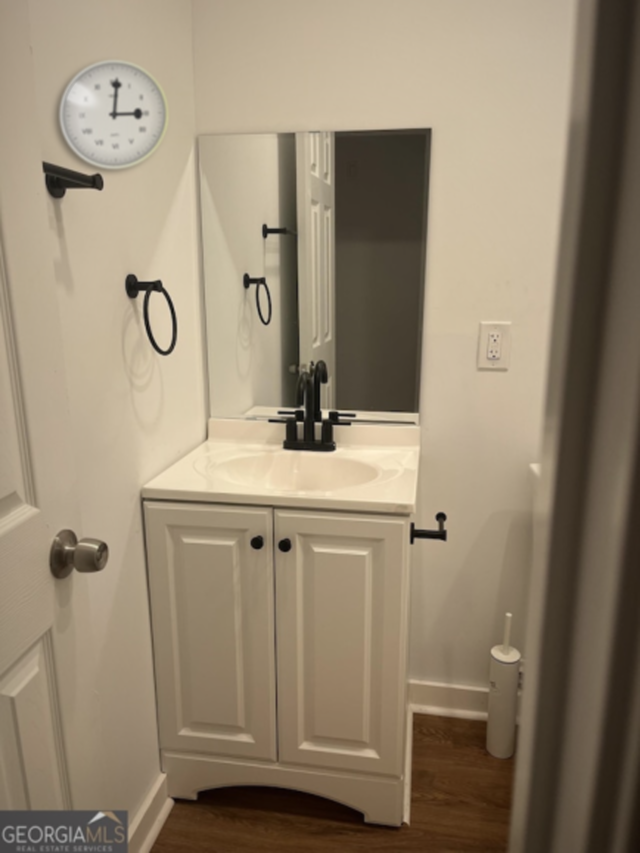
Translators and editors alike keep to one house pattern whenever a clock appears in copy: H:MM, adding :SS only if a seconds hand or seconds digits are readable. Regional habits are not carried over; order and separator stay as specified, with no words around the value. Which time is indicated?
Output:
3:01
